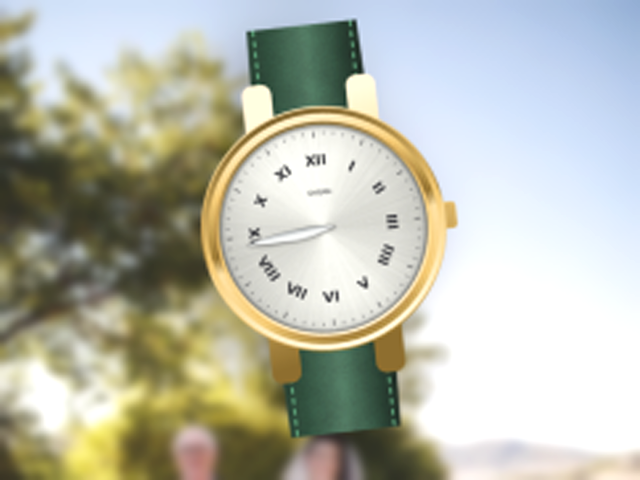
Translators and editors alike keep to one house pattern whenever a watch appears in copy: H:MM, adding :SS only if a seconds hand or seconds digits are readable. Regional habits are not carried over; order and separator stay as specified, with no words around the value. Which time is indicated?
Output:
8:44
